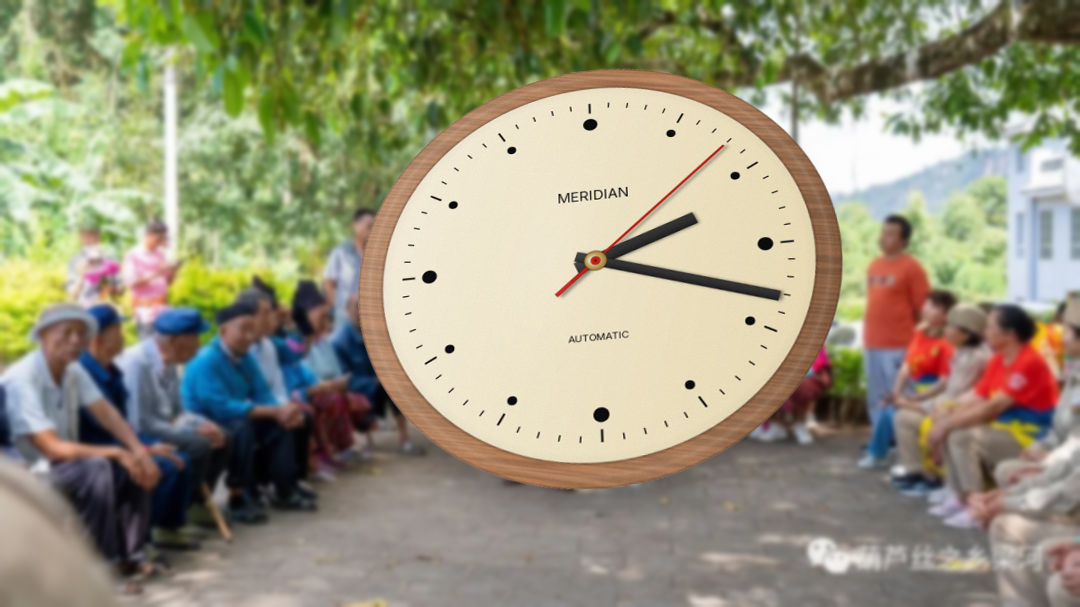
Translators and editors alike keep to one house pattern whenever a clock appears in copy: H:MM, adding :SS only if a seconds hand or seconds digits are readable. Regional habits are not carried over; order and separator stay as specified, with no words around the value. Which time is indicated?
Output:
2:18:08
